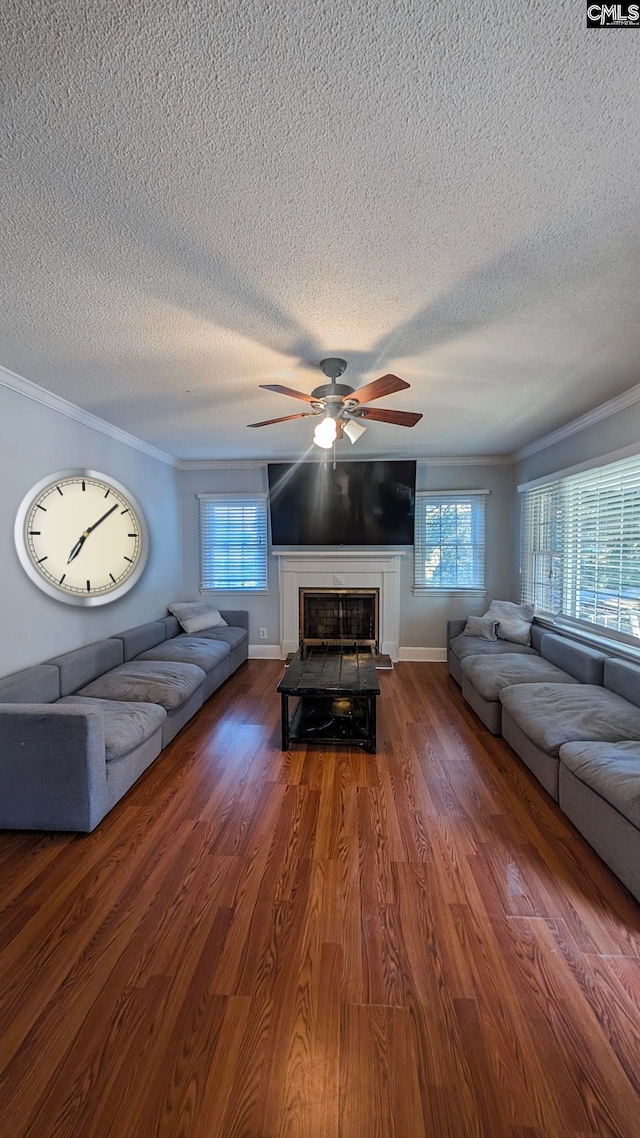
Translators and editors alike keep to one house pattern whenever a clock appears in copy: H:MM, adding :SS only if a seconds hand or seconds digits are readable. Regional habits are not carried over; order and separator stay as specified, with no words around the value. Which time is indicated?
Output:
7:08
